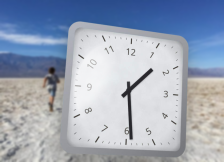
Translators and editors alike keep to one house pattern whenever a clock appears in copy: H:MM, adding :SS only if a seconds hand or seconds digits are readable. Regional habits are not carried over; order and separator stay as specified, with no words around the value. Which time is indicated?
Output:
1:29
